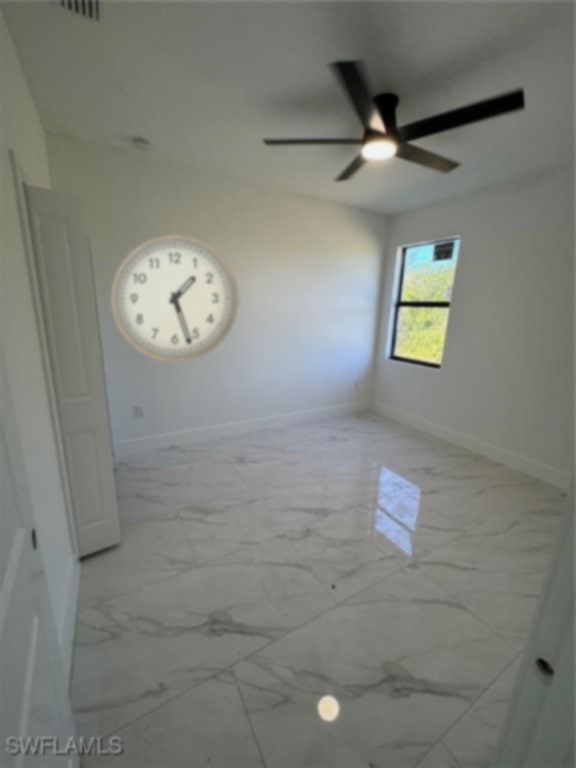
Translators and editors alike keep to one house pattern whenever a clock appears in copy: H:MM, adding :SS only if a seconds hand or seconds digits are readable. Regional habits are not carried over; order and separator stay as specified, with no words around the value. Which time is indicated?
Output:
1:27
